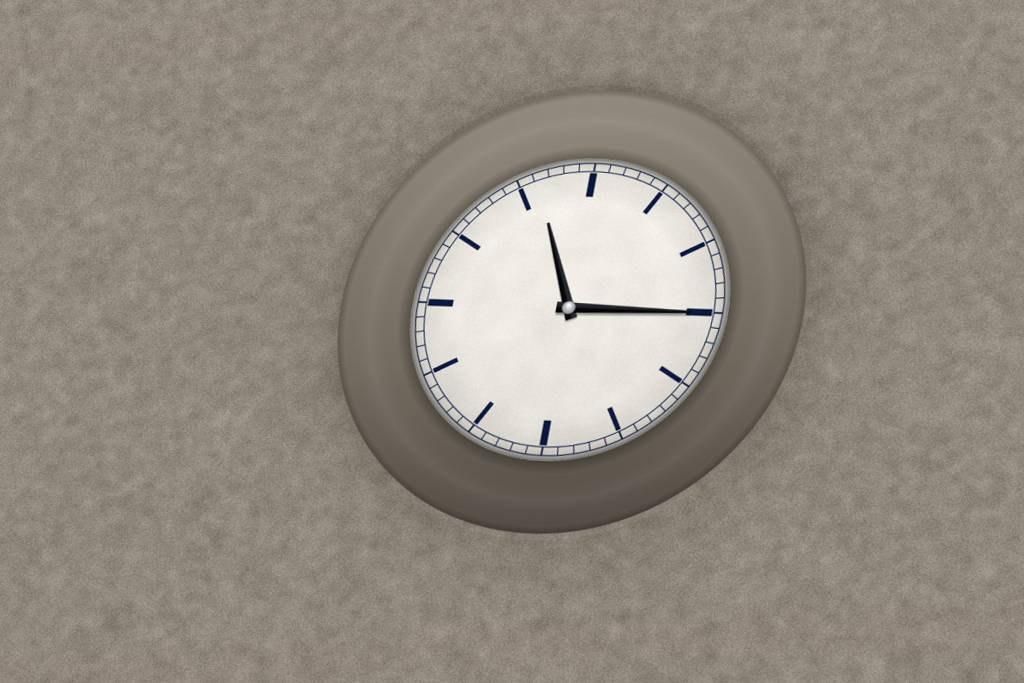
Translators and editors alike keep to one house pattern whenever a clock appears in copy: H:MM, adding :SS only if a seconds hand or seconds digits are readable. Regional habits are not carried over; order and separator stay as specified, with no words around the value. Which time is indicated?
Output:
11:15
